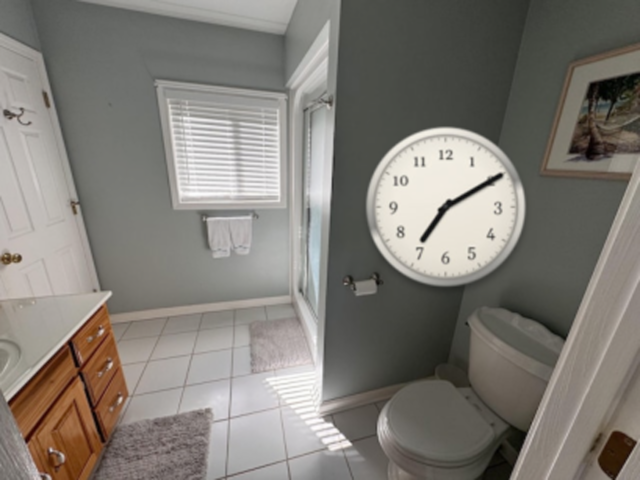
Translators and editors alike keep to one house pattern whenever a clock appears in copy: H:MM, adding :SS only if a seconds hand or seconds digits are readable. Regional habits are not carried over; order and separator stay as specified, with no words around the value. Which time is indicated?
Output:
7:10
